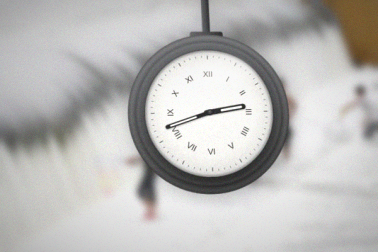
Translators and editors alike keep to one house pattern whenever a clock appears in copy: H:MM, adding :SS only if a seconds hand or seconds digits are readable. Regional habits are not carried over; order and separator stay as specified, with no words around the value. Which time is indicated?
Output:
2:42
